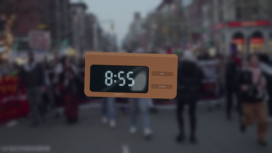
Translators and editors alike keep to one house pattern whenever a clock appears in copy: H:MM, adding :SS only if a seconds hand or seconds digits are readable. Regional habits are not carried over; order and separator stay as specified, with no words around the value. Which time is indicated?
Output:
8:55
